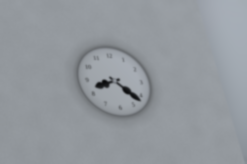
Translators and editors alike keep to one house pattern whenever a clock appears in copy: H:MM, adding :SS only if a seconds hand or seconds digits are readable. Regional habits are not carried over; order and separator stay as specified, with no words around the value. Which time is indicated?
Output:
8:22
